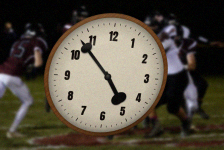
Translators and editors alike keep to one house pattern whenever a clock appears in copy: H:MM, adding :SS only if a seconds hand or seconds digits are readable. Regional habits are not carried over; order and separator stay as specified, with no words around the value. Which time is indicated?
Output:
4:53
